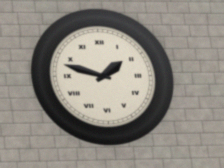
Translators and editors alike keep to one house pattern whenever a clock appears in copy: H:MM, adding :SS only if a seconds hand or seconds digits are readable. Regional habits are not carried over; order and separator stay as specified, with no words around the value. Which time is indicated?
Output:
1:48
